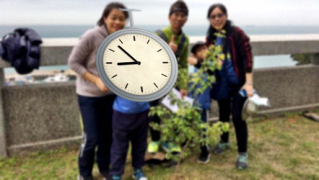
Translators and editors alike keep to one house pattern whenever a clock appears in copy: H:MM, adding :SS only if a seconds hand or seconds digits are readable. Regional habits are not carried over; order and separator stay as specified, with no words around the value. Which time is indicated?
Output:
8:53
